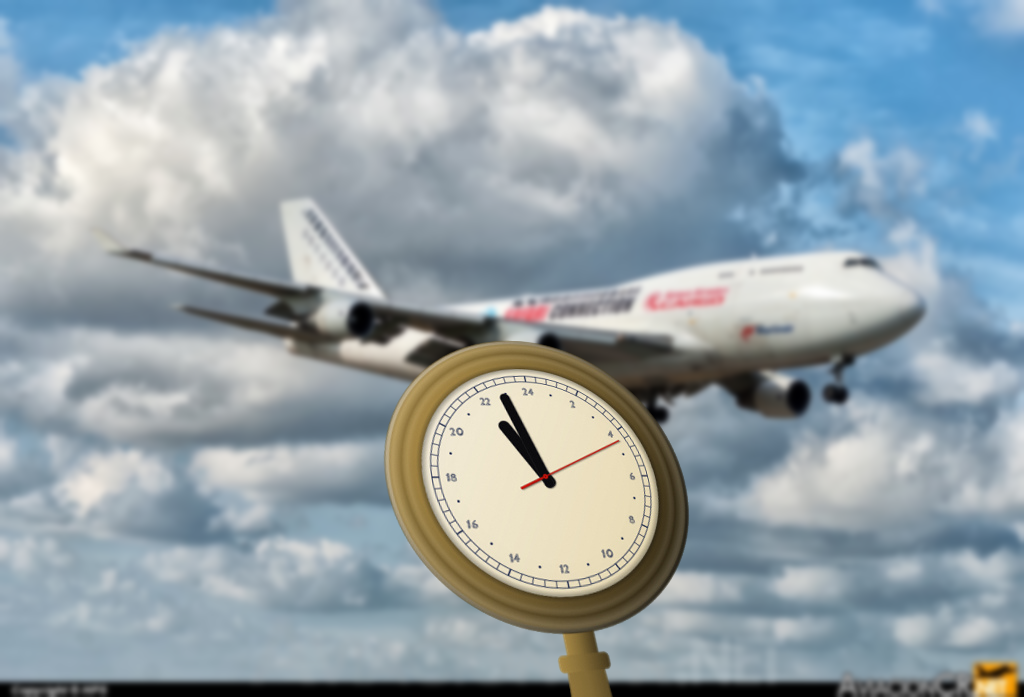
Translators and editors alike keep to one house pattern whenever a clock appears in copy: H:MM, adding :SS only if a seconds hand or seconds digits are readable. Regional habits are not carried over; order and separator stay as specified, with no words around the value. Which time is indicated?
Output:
21:57:11
